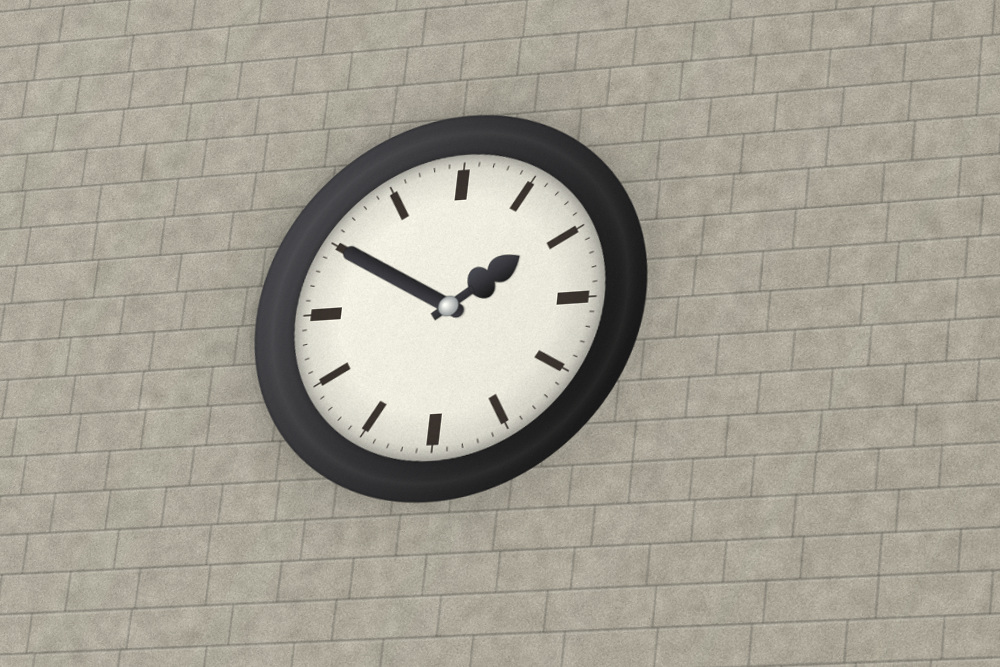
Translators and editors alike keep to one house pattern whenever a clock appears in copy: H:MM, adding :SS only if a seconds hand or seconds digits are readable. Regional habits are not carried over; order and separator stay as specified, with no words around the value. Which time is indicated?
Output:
1:50
